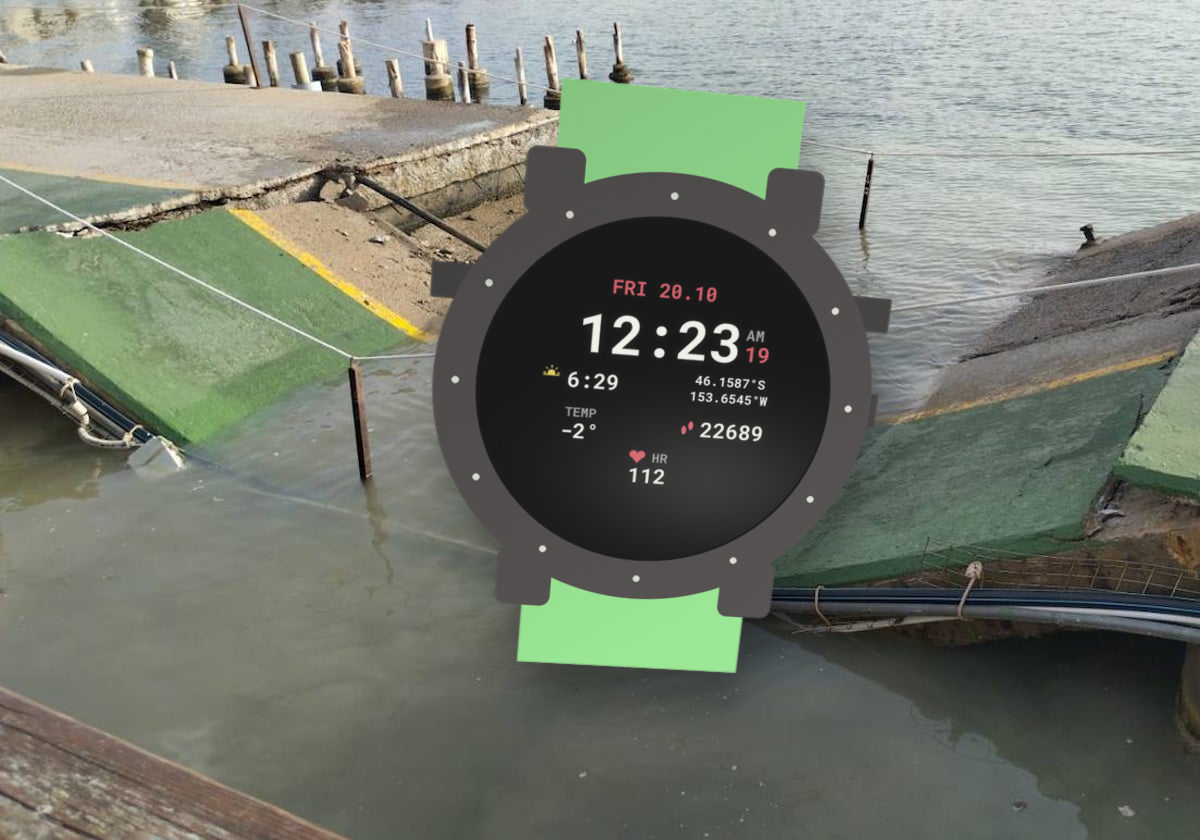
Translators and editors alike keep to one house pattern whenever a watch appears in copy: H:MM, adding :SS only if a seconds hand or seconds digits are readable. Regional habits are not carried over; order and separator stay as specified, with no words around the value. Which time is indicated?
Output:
12:23:19
